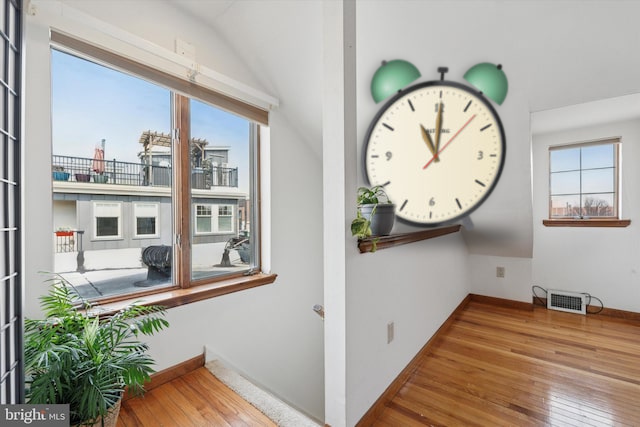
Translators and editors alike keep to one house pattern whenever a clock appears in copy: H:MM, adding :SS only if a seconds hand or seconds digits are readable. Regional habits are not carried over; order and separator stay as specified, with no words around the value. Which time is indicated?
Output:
11:00:07
